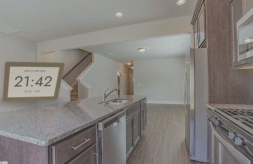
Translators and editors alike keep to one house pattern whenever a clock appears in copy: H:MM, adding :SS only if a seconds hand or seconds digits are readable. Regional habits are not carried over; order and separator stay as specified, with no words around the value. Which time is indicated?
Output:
21:42
